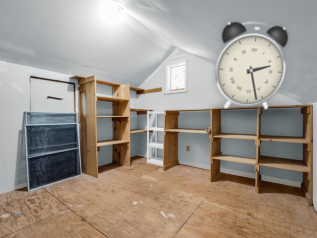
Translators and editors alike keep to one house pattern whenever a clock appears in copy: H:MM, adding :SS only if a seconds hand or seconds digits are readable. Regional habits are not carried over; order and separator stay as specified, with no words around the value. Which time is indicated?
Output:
2:27
